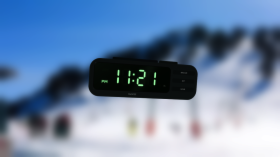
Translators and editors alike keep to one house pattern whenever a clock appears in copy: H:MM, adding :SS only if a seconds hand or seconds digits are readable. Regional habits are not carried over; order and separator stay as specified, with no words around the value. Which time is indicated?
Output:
11:21
